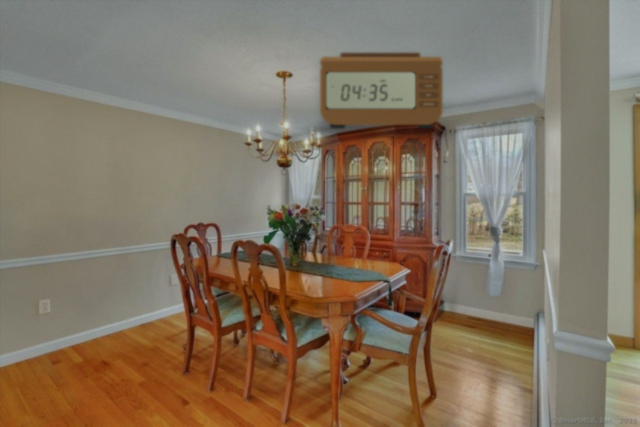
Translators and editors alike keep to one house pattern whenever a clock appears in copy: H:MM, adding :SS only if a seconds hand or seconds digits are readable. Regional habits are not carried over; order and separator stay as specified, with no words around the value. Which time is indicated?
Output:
4:35
